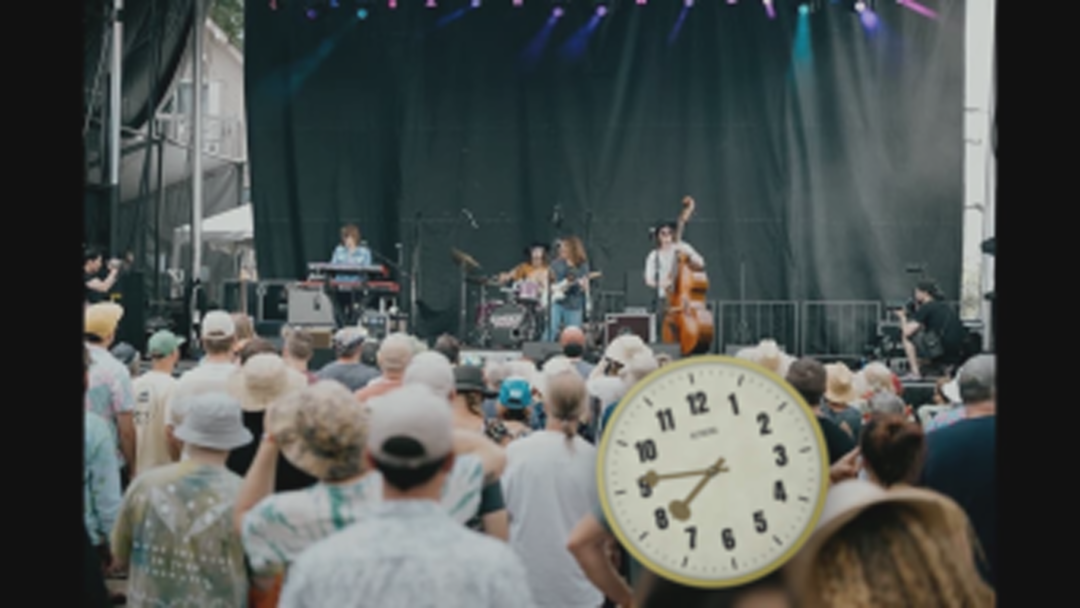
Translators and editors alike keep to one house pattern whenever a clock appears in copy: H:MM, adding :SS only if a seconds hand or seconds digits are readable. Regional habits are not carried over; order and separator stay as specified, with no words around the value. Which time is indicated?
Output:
7:46
